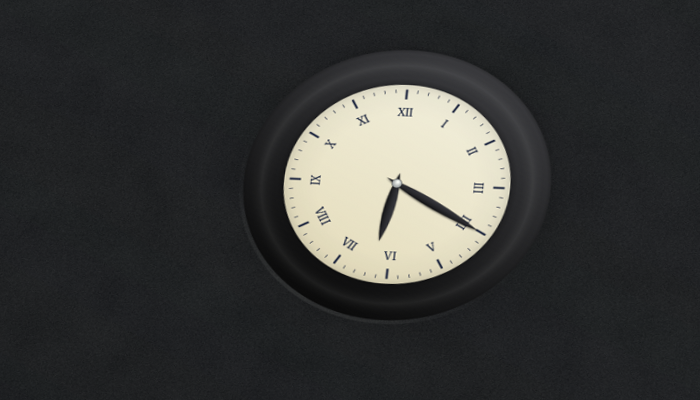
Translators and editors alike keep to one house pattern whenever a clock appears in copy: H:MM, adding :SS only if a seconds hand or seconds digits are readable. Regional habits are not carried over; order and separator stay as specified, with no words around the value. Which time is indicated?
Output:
6:20
